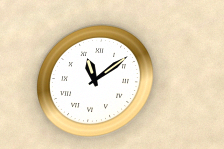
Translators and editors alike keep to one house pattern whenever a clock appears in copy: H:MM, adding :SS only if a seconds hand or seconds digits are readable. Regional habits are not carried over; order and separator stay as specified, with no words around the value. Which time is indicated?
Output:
11:08
